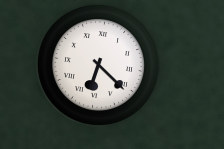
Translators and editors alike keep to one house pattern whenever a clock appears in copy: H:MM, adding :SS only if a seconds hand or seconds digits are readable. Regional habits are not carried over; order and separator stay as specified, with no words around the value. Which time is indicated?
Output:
6:21
